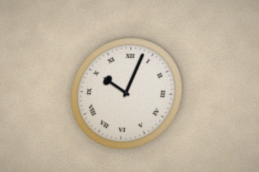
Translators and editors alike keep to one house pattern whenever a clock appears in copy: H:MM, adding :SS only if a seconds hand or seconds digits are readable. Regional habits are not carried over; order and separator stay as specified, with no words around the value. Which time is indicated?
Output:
10:03
